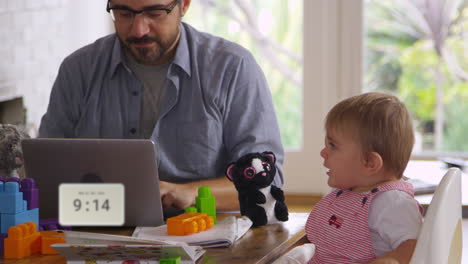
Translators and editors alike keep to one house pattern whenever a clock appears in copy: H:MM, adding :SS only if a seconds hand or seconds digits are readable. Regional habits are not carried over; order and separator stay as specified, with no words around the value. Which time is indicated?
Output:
9:14
